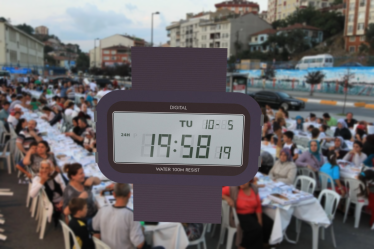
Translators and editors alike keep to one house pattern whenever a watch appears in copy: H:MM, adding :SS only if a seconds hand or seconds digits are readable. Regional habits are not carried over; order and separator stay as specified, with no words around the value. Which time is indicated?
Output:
19:58:19
